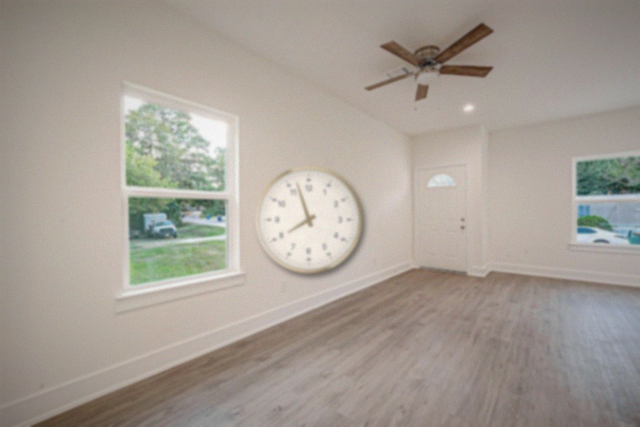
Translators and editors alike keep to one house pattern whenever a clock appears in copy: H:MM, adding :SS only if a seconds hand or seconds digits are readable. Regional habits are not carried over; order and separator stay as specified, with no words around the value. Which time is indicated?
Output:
7:57
